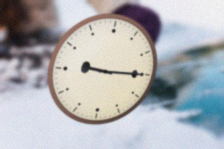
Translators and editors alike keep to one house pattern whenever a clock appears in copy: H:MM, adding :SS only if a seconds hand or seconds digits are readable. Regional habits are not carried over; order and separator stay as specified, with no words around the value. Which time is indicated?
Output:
9:15
